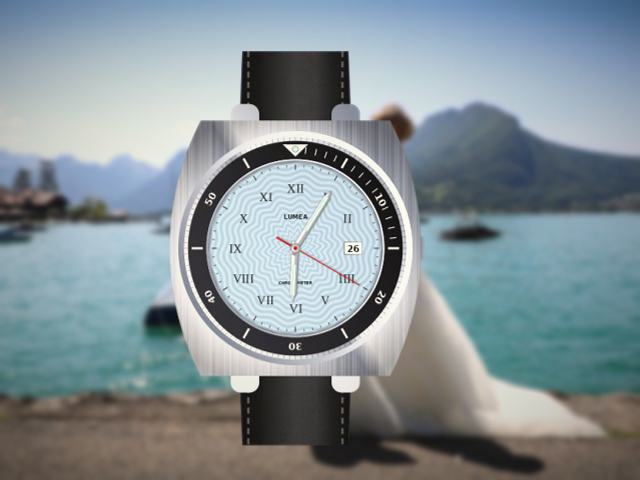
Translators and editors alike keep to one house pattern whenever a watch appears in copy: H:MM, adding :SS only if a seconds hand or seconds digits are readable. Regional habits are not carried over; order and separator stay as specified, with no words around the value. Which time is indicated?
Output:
6:05:20
